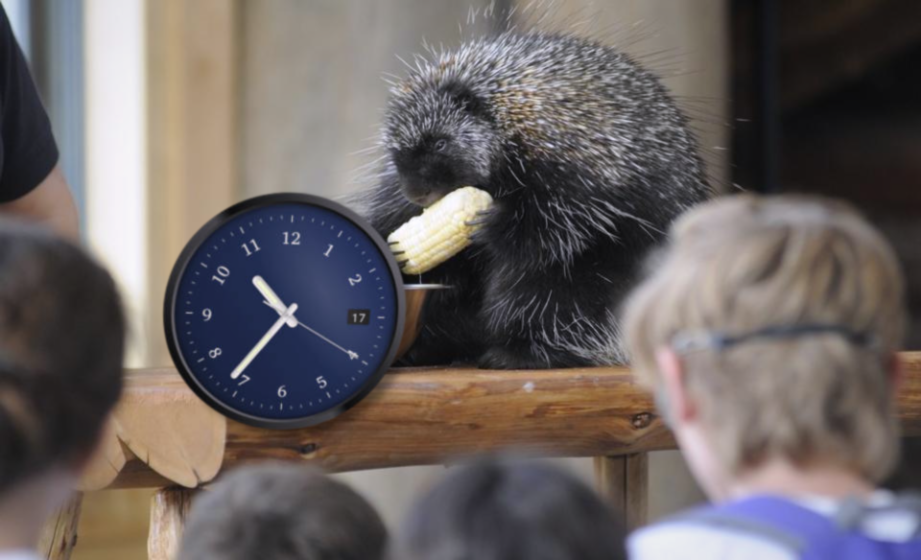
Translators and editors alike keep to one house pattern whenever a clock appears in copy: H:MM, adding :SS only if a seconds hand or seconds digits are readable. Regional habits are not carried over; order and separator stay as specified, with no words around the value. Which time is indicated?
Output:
10:36:20
